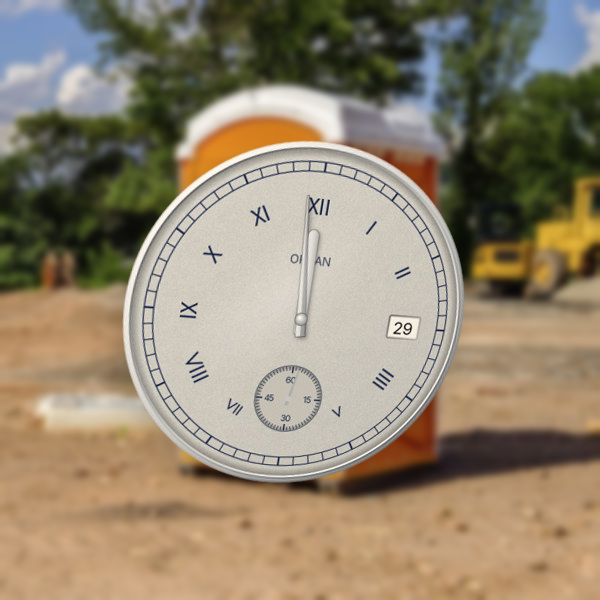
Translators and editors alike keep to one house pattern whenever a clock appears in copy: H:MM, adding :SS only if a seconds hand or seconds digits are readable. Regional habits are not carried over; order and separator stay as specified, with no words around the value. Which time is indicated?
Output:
11:59:02
